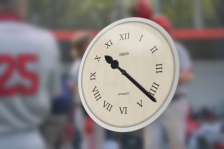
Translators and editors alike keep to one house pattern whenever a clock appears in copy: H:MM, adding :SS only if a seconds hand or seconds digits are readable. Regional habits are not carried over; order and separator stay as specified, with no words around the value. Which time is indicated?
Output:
10:22
